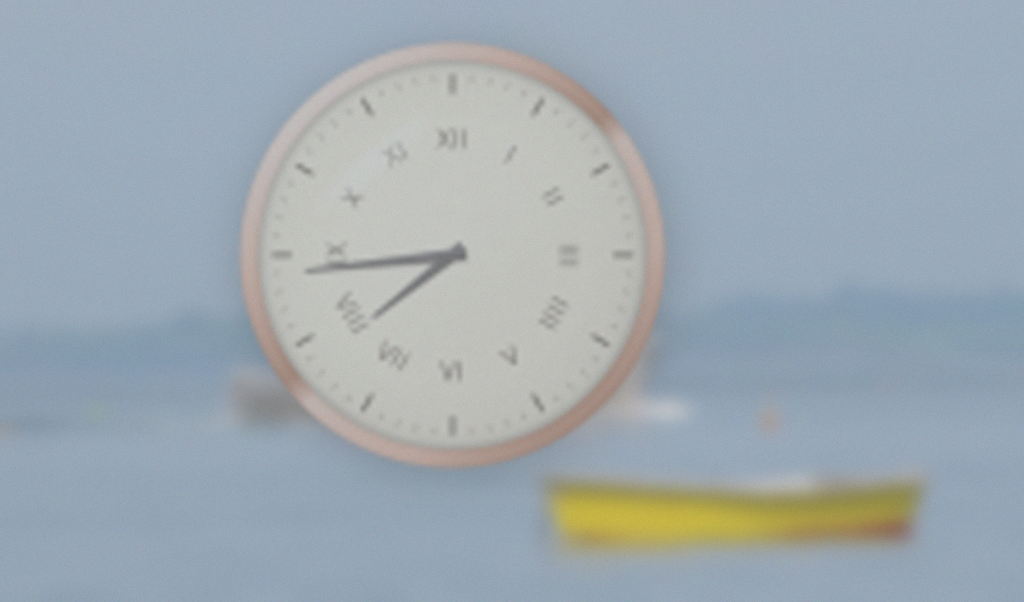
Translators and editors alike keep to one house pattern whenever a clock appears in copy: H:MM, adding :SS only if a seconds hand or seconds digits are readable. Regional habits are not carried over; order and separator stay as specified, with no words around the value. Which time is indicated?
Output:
7:44
